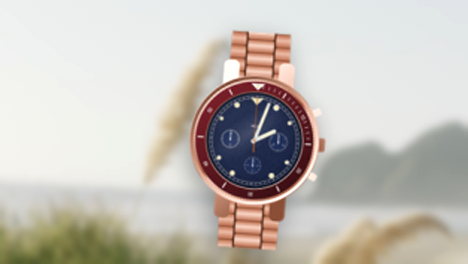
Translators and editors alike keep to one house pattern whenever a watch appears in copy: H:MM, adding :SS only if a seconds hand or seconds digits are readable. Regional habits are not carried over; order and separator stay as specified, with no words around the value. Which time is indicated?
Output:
2:03
